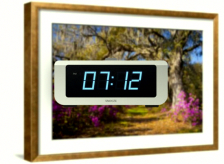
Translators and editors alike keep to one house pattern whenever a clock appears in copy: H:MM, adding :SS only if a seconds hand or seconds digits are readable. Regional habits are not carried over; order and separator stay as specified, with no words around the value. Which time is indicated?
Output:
7:12
